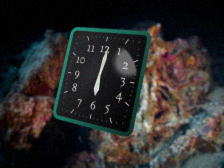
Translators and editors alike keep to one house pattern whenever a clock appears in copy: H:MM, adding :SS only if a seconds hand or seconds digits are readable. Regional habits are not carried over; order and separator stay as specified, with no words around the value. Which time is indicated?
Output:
6:01
